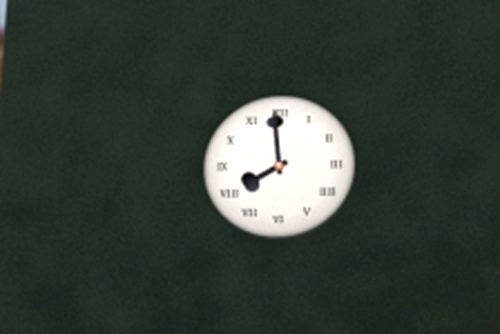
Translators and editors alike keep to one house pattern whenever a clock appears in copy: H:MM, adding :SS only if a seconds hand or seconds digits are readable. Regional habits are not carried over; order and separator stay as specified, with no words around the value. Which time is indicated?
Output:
7:59
